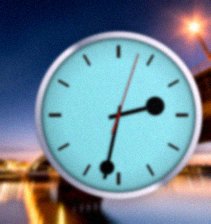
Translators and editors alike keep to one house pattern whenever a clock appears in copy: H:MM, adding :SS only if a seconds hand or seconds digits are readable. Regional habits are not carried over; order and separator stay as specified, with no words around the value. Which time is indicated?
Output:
2:32:03
